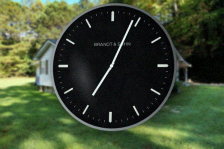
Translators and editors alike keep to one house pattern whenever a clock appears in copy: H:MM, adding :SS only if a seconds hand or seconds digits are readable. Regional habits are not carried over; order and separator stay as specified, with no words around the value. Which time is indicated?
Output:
7:04
